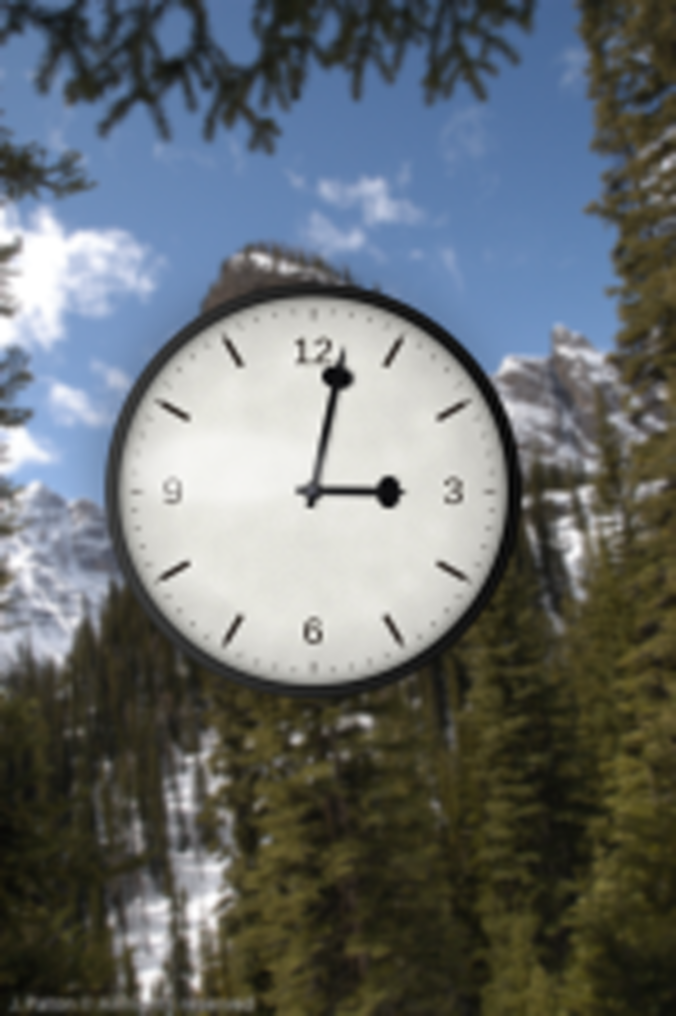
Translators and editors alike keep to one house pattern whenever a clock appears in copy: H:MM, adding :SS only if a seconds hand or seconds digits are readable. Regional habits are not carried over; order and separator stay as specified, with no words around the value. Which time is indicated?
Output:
3:02
